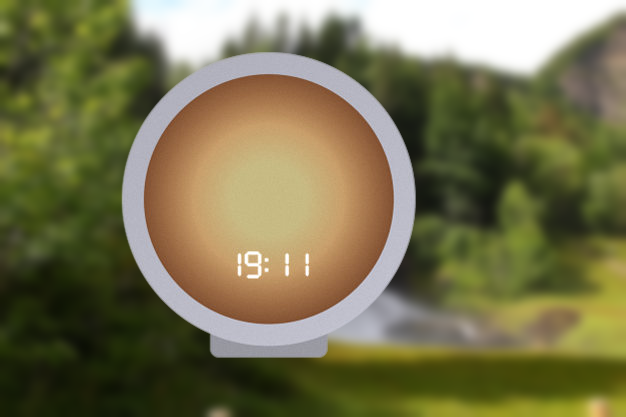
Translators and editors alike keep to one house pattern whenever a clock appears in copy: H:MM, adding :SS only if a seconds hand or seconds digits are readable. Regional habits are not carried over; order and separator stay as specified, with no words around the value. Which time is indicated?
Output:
19:11
